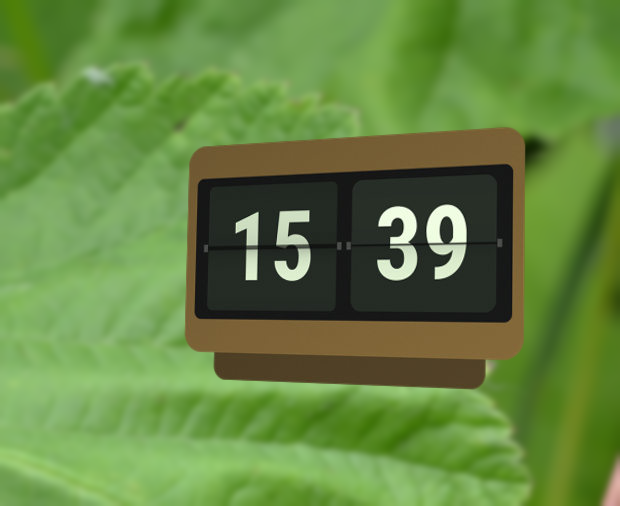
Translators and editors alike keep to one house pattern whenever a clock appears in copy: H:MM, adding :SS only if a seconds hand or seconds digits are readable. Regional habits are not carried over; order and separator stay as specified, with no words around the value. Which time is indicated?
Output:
15:39
